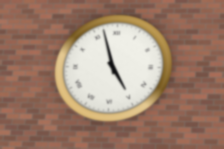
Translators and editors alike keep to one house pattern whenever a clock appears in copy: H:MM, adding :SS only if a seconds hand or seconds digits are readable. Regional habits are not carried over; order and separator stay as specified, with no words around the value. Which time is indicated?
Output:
4:57
